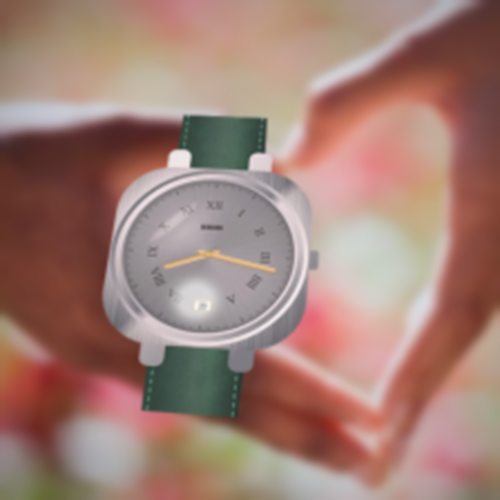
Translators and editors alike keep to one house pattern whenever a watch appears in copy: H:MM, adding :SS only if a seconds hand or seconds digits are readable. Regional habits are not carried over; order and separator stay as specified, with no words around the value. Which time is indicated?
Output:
8:17
